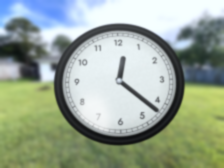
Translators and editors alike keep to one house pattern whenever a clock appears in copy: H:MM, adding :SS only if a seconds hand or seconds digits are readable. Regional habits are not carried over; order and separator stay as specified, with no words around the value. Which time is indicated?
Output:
12:22
